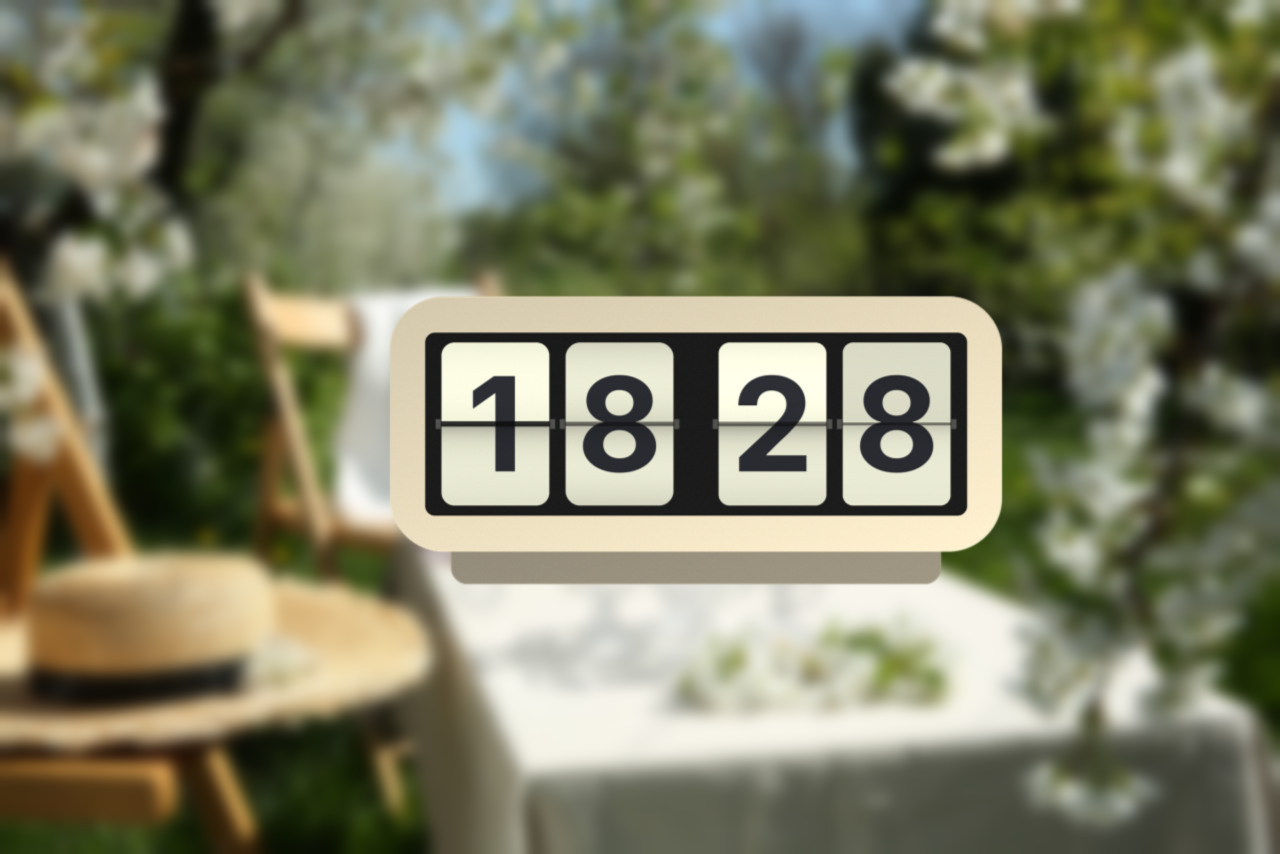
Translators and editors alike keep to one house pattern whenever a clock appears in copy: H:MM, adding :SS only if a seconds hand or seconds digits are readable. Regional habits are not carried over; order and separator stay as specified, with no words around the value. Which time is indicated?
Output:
18:28
